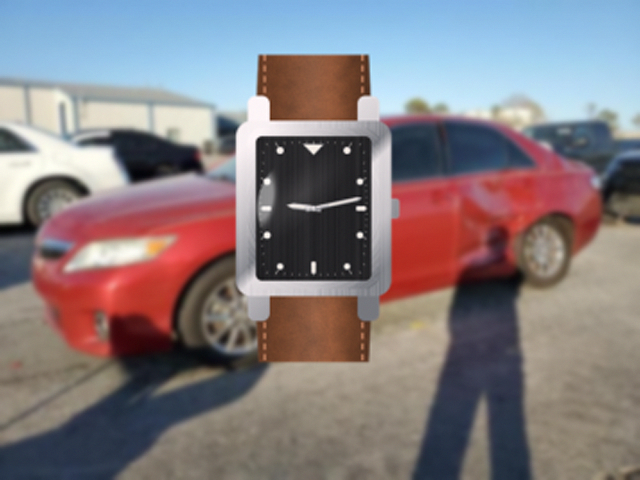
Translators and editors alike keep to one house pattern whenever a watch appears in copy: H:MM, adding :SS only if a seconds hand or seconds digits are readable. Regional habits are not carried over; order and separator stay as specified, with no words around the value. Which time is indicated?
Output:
9:13
